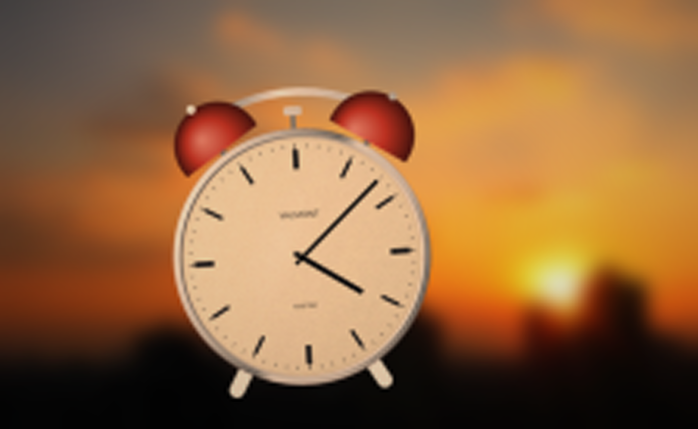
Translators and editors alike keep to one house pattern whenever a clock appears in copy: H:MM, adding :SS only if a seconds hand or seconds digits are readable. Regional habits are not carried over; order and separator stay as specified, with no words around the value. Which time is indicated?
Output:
4:08
